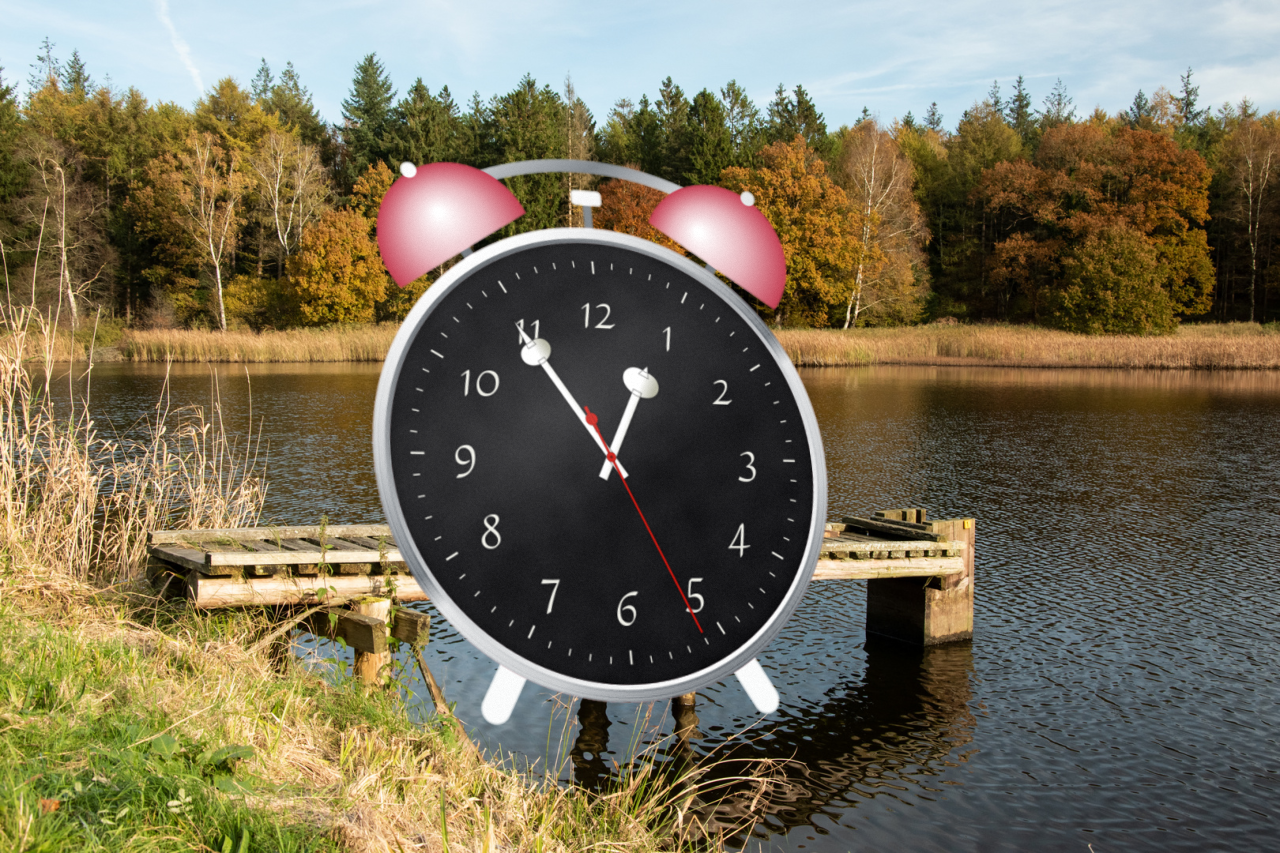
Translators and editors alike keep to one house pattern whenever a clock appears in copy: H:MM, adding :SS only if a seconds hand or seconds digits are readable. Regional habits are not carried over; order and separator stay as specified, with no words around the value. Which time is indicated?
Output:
12:54:26
